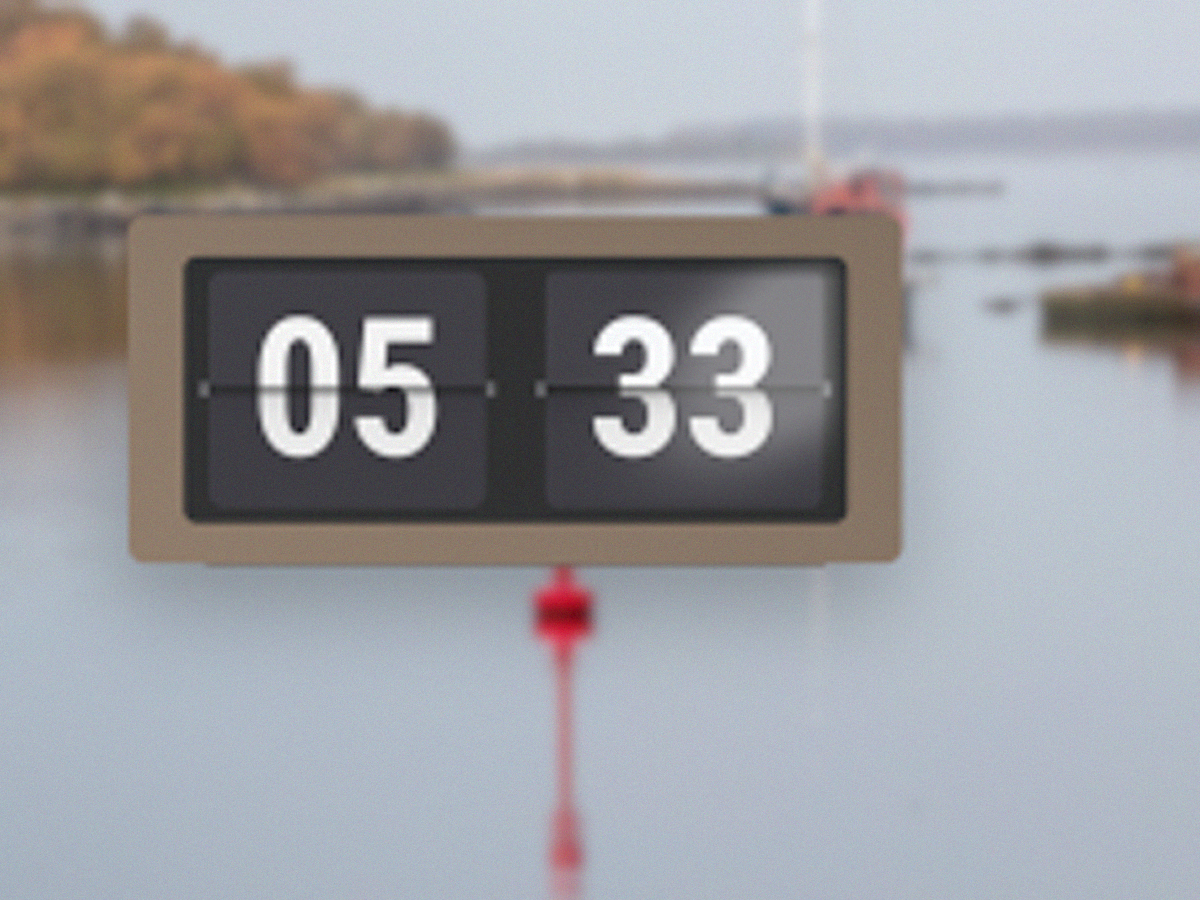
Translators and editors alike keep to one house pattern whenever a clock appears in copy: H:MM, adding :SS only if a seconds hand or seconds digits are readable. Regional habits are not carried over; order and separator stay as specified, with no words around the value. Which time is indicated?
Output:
5:33
